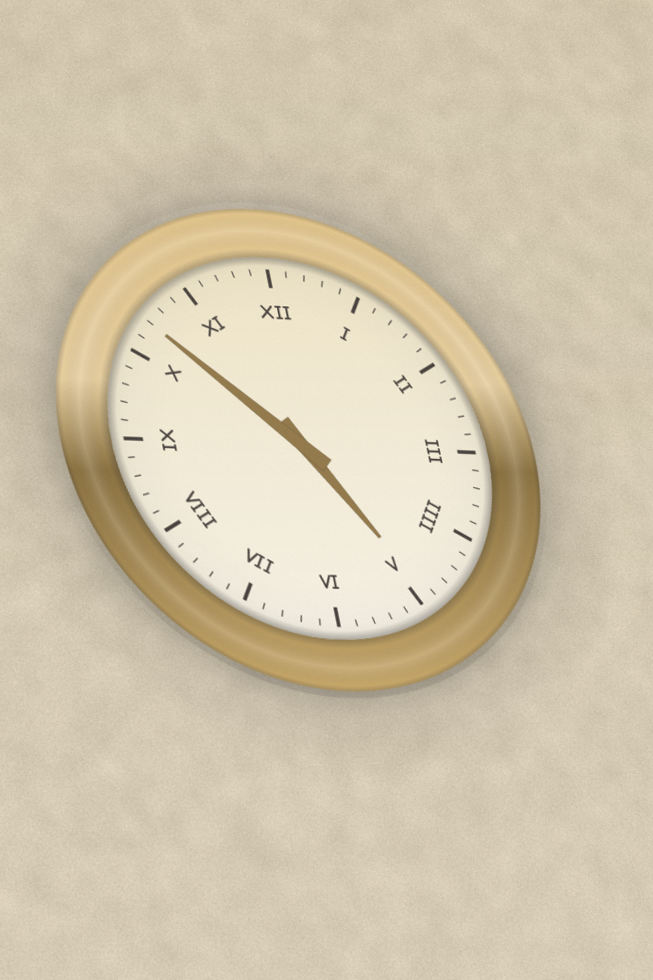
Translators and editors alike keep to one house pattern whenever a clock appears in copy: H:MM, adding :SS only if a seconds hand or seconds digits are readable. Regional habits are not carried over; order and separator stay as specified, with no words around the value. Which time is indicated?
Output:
4:52
